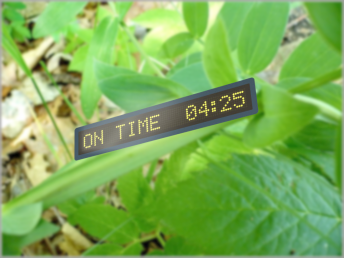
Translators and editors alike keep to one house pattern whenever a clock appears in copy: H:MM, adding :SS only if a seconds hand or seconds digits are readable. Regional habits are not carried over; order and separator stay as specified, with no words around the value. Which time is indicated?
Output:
4:25
